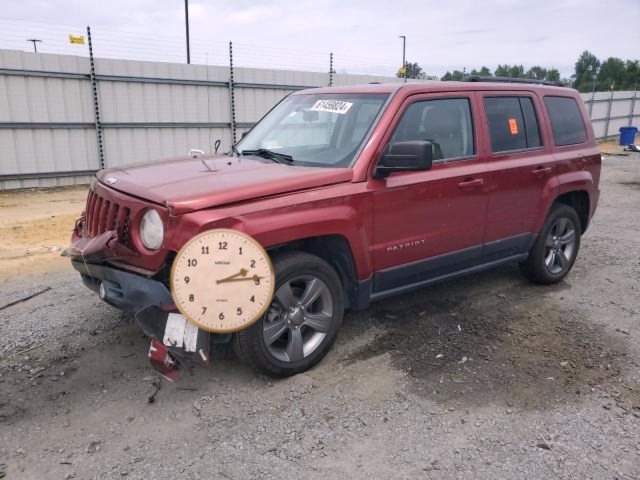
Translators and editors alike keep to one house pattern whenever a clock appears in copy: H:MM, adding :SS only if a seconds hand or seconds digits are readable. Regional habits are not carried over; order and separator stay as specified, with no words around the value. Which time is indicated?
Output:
2:14
